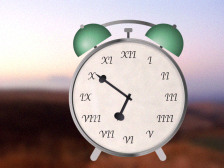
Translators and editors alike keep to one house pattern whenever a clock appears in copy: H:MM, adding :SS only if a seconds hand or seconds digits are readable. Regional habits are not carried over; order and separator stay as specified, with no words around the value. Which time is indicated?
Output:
6:51
